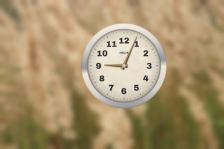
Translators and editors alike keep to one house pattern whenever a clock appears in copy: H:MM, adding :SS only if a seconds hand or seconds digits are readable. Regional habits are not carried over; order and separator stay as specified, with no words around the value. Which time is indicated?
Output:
9:04
